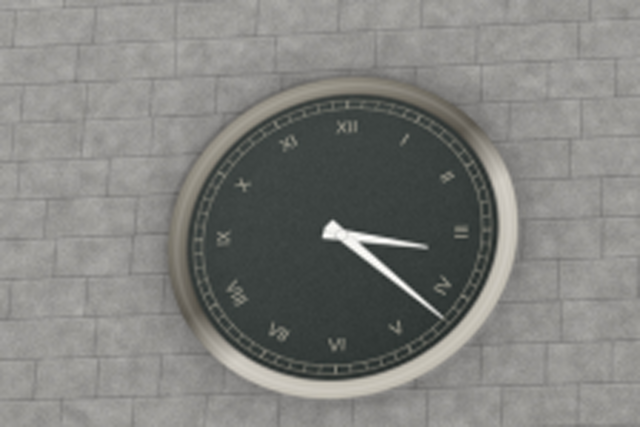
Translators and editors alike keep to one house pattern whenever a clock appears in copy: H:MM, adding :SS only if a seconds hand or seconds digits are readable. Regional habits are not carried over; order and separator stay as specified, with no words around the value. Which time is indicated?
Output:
3:22
